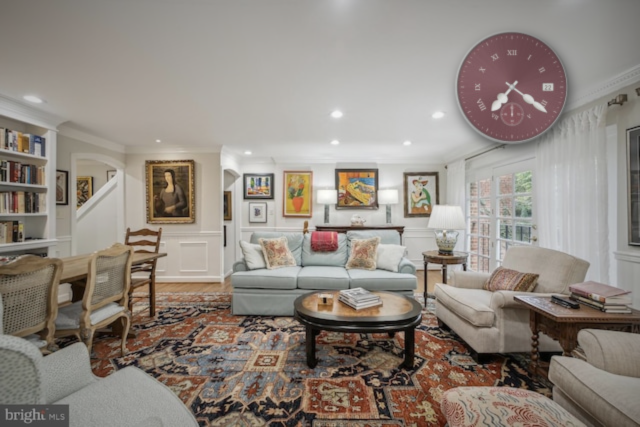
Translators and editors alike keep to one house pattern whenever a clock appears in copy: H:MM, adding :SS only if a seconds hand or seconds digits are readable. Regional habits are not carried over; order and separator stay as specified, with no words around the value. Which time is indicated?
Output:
7:21
